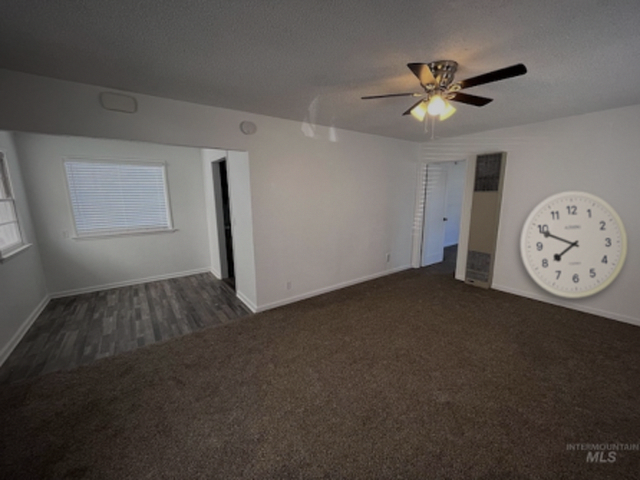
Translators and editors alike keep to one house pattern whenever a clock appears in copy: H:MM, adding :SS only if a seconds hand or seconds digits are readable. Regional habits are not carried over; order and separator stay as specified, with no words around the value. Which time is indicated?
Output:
7:49
